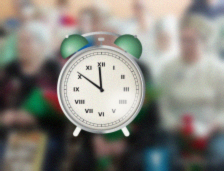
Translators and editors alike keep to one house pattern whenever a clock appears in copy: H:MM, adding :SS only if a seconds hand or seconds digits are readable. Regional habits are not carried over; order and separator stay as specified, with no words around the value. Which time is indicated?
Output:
11:51
